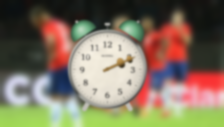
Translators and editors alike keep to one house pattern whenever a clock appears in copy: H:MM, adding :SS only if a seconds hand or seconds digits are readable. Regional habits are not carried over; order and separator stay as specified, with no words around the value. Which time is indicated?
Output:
2:11
